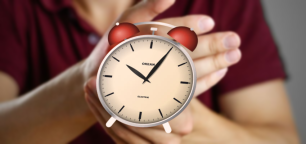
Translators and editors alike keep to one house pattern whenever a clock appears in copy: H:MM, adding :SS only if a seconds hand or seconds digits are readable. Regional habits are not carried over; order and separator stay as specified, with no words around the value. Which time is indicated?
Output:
10:05
